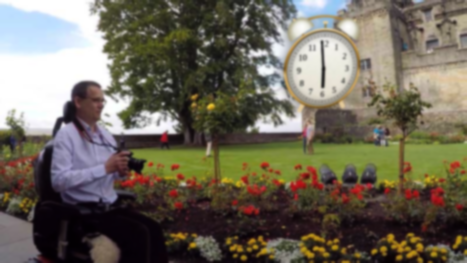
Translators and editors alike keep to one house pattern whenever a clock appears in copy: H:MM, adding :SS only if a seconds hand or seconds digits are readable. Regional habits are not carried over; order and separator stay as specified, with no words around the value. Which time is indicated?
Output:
5:59
